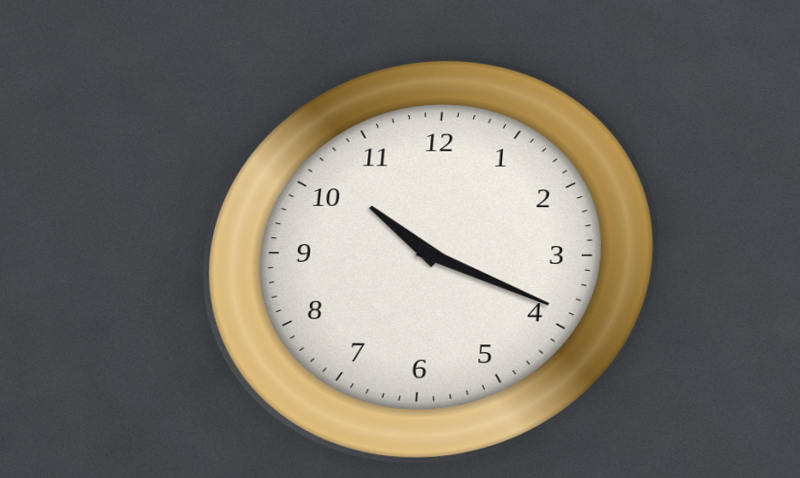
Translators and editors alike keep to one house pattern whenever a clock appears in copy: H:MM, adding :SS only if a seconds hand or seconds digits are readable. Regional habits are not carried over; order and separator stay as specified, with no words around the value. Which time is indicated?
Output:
10:19
